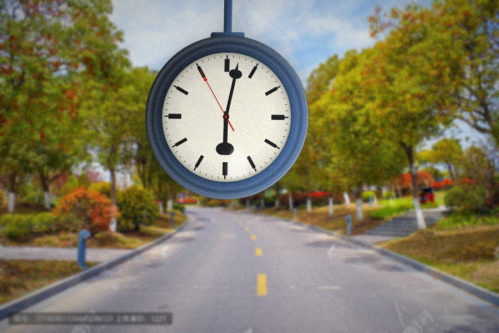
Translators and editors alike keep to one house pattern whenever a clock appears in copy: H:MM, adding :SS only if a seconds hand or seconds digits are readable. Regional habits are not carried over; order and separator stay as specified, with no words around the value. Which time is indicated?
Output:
6:01:55
